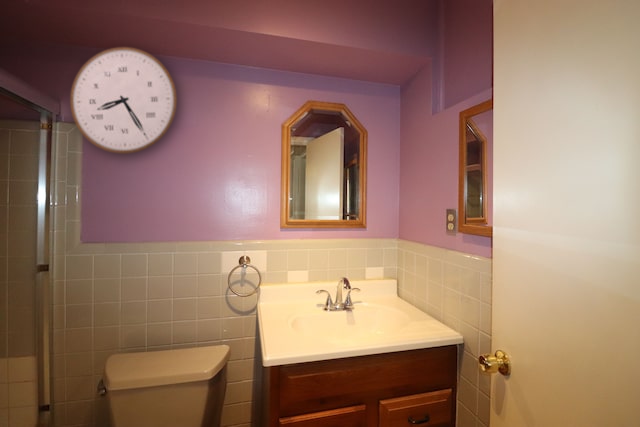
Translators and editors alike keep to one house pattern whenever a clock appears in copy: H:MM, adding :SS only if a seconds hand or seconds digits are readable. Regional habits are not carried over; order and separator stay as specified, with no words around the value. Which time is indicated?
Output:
8:25
